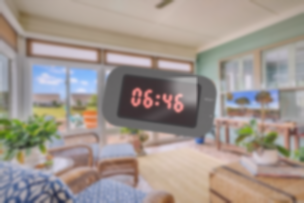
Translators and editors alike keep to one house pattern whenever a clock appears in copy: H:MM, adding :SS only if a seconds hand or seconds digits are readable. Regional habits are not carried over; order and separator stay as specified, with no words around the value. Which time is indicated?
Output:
6:46
